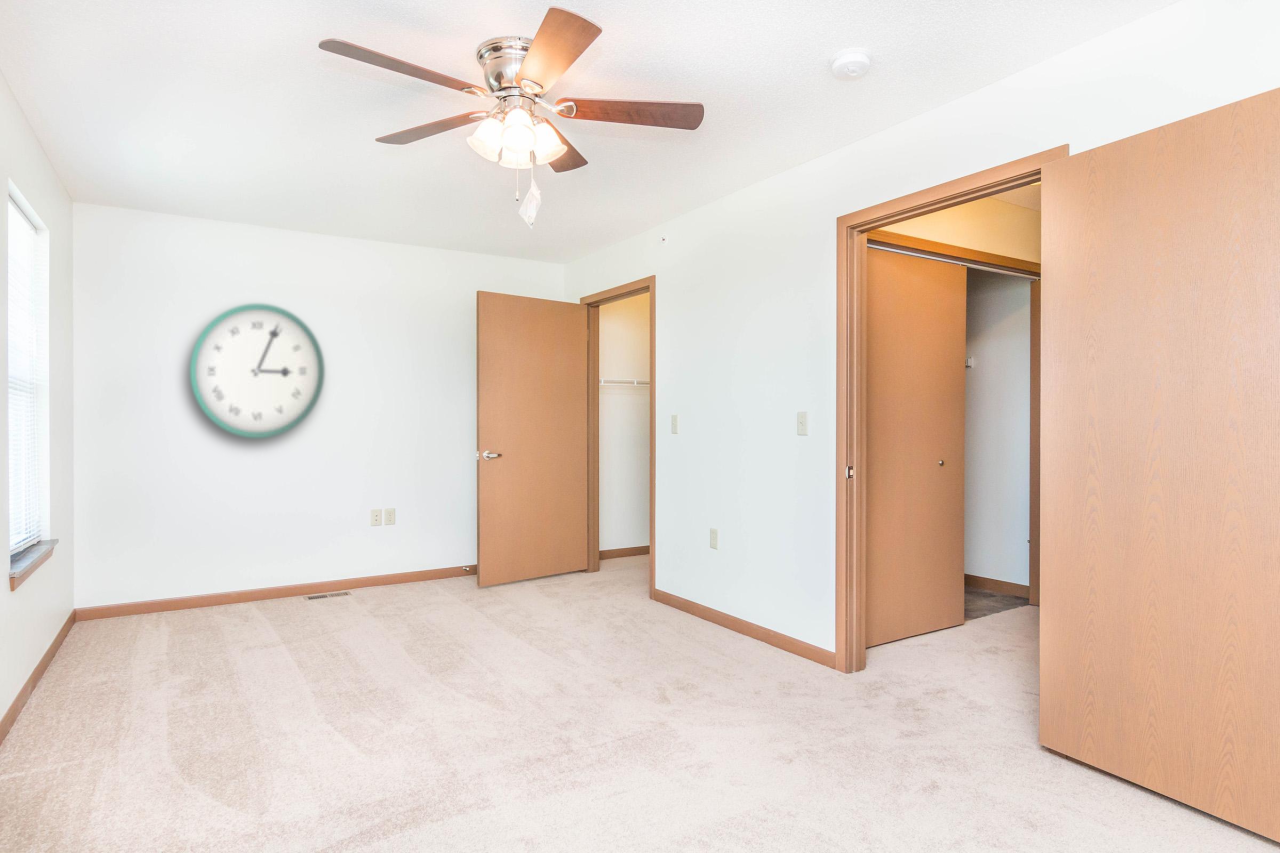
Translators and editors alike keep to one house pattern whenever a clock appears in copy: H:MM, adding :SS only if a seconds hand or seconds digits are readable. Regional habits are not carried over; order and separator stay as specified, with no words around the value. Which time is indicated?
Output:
3:04
